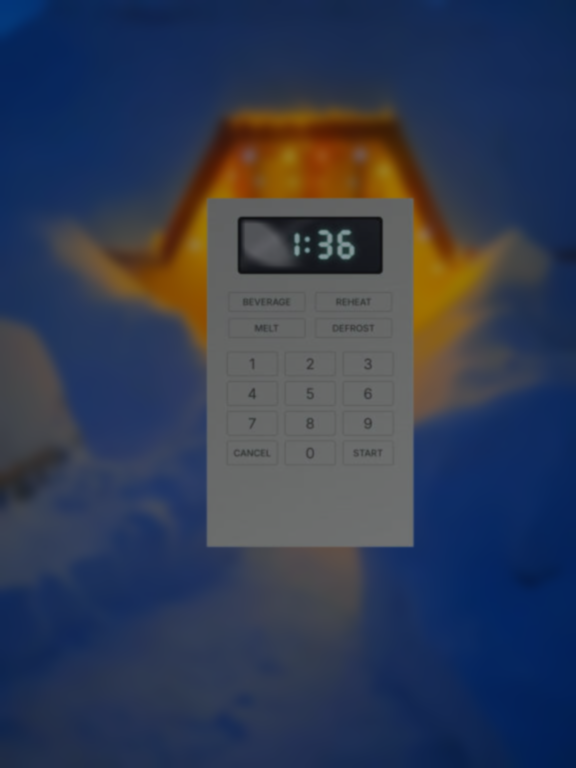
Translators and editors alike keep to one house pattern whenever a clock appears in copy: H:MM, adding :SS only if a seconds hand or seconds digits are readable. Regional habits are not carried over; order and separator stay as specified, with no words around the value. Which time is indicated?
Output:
1:36
